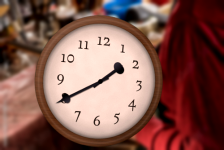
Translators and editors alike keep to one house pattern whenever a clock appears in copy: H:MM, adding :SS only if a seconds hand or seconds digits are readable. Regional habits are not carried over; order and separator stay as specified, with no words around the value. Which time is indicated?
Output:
1:40
